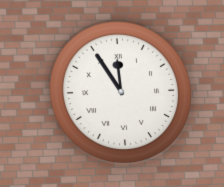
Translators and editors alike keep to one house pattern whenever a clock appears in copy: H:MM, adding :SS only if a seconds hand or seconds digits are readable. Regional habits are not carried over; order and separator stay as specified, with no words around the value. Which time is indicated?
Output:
11:55
